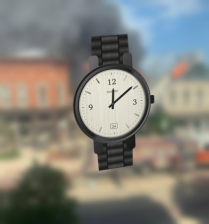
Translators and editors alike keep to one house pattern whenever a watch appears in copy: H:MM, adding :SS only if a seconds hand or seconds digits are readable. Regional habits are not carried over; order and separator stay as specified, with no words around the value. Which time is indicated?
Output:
12:09
